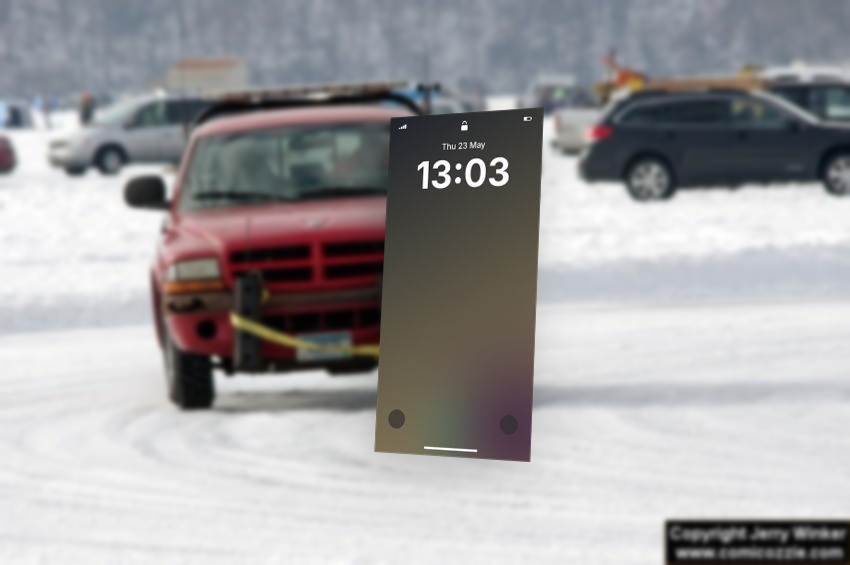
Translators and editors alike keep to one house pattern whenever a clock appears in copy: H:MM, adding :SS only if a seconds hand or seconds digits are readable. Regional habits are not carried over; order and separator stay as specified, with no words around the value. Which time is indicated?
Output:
13:03
